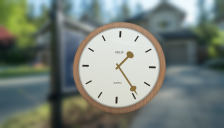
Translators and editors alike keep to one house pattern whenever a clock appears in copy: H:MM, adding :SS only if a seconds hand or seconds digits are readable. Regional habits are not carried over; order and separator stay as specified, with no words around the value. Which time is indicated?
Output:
1:24
